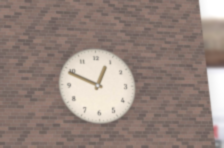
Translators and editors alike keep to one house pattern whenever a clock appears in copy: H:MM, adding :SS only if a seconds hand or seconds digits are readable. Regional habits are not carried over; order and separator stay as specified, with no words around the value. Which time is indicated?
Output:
12:49
